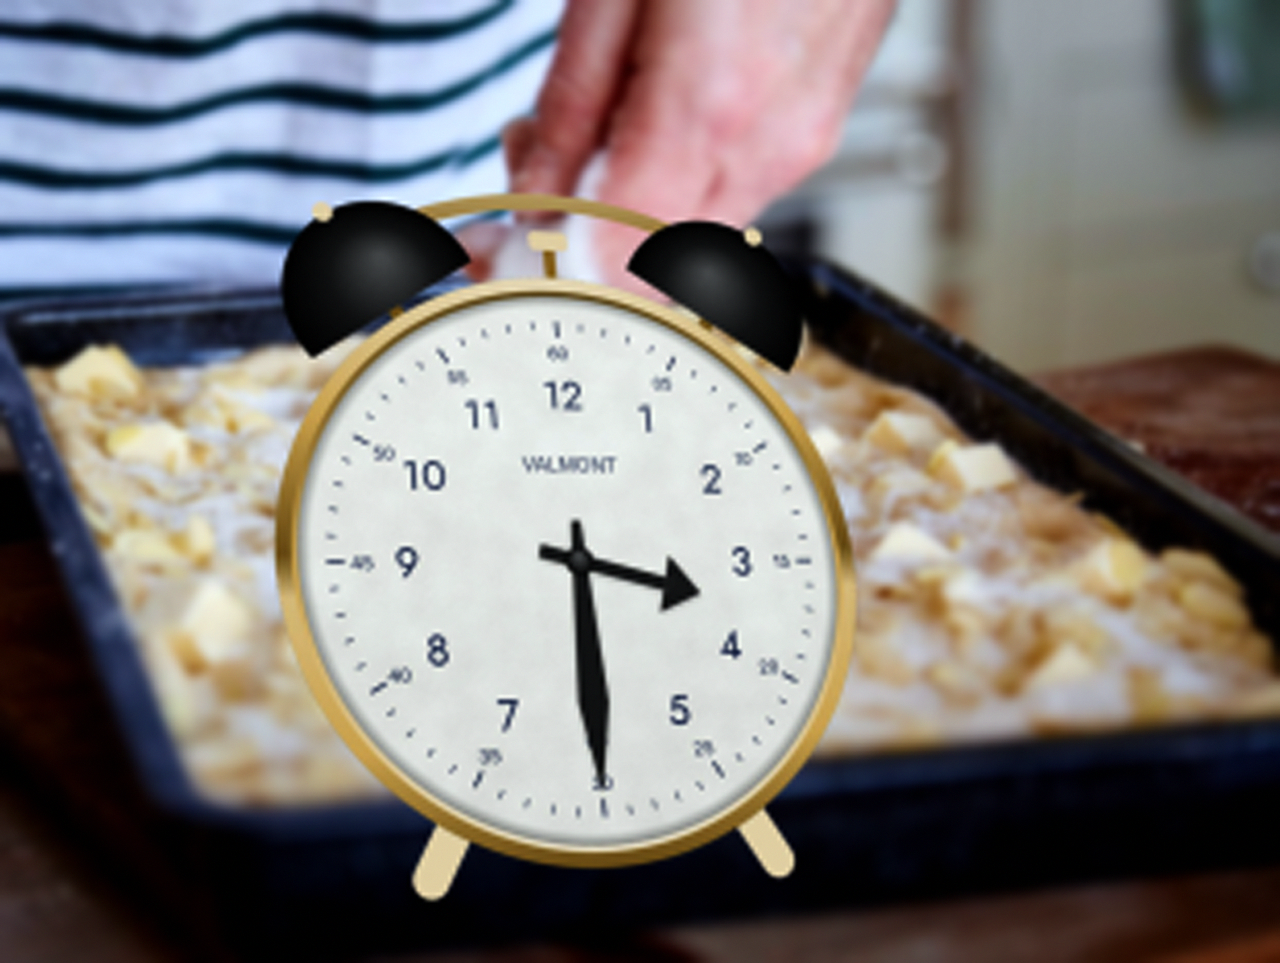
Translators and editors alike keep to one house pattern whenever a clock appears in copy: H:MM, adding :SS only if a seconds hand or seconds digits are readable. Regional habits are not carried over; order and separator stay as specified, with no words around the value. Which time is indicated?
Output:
3:30
